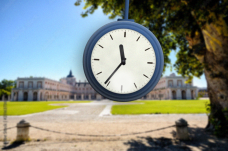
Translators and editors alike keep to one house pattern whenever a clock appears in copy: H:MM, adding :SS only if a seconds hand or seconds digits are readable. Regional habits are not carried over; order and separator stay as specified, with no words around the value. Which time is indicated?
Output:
11:36
